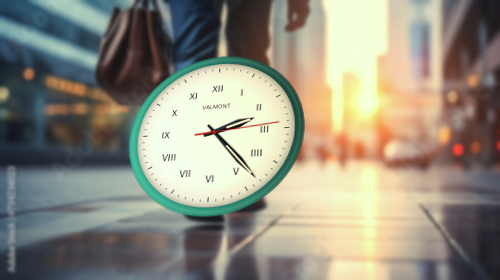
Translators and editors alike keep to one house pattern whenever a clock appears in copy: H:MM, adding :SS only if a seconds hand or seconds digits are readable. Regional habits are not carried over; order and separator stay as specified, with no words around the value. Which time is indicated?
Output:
2:23:14
